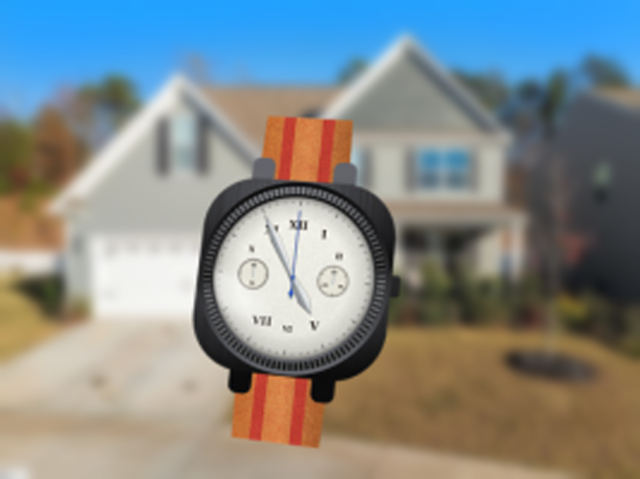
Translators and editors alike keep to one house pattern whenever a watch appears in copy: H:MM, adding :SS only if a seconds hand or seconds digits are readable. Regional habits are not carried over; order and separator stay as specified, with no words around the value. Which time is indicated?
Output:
4:55
